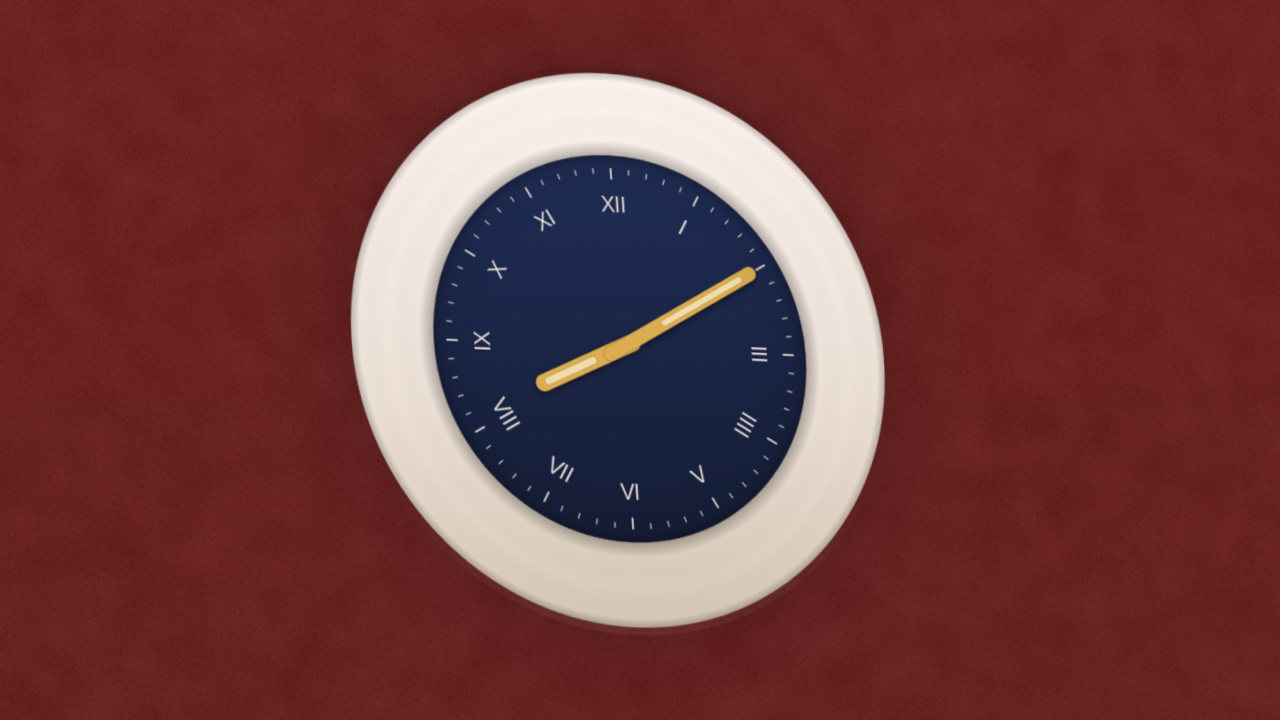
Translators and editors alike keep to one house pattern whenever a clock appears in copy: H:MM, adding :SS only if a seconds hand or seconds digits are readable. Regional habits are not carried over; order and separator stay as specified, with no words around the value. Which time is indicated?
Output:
8:10
